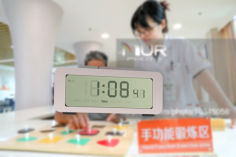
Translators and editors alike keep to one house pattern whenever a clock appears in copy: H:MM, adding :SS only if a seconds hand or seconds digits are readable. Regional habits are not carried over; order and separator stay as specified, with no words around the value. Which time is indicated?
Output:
1:08:41
